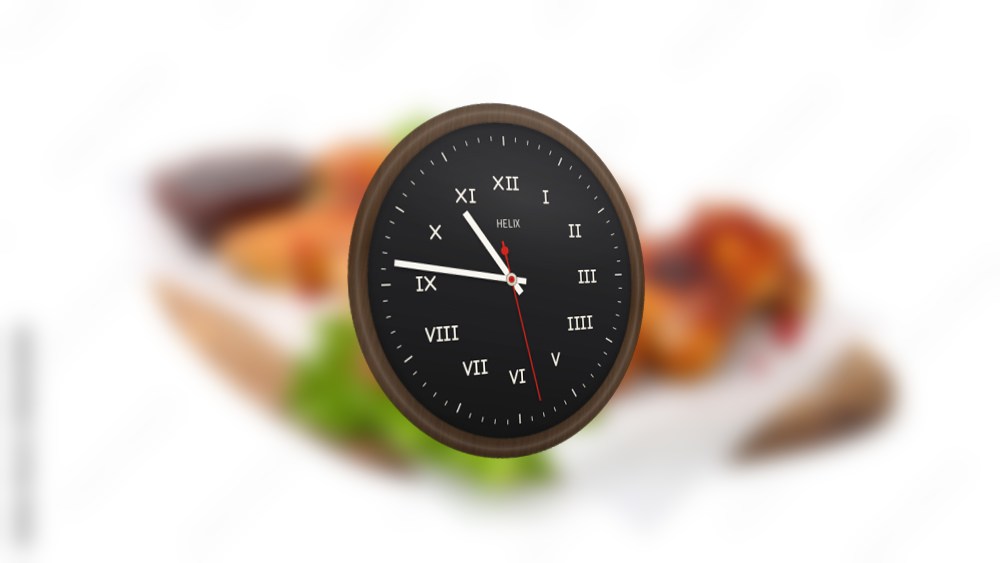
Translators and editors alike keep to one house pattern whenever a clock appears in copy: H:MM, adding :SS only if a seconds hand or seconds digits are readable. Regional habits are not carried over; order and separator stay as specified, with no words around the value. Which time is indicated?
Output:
10:46:28
